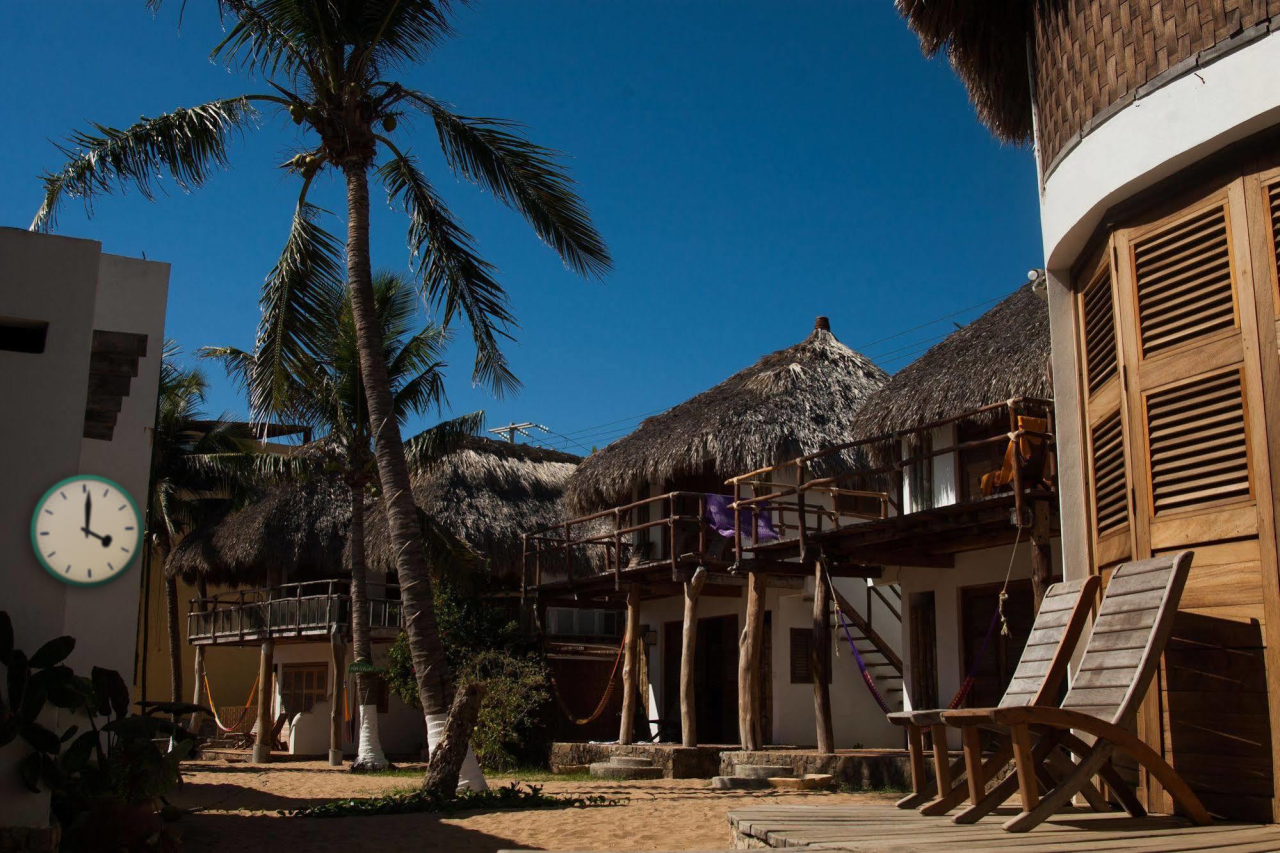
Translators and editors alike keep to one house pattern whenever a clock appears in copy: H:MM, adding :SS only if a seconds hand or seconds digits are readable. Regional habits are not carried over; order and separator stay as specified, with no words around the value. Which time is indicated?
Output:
4:01
